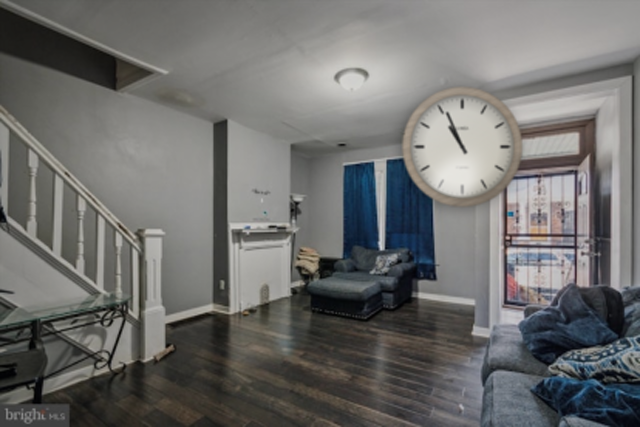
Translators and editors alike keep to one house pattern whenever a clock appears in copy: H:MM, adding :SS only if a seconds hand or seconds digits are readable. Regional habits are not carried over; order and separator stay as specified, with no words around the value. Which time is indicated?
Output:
10:56
